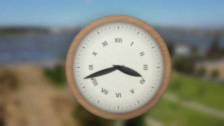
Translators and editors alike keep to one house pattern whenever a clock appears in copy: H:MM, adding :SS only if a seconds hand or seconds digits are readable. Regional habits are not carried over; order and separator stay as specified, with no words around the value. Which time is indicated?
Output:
3:42
